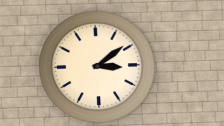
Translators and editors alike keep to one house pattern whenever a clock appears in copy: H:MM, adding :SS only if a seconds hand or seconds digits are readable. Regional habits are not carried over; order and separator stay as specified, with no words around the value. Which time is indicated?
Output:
3:09
